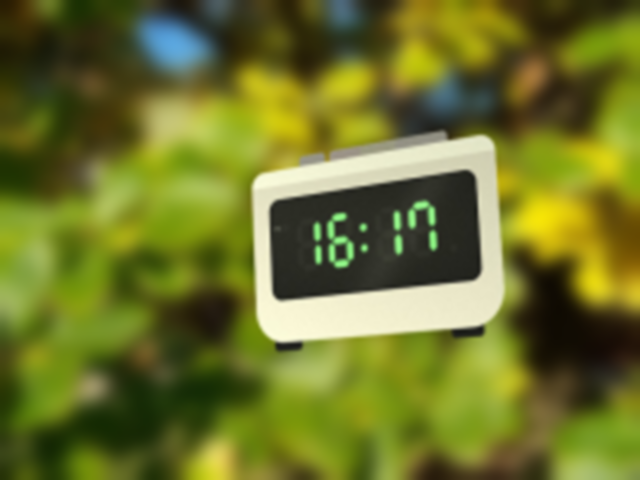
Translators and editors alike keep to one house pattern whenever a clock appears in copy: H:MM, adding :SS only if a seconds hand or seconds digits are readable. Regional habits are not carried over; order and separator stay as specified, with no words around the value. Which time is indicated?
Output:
16:17
